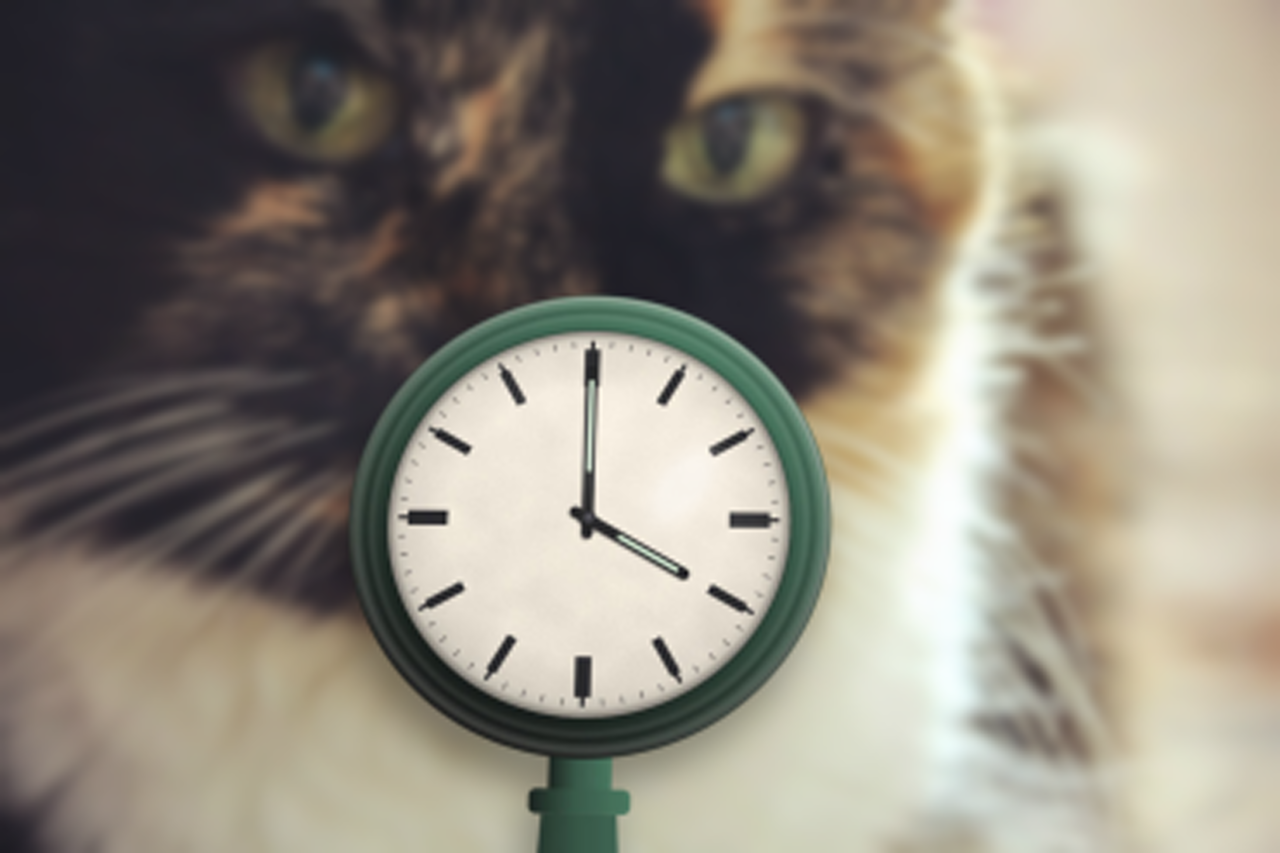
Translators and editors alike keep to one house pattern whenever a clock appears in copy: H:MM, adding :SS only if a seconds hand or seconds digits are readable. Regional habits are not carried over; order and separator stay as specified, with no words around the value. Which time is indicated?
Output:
4:00
